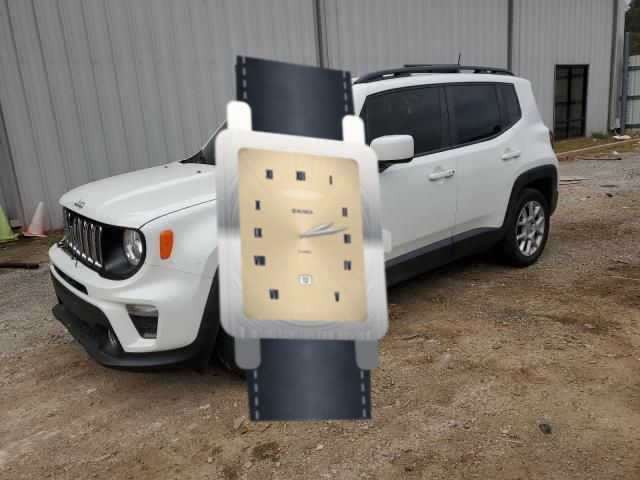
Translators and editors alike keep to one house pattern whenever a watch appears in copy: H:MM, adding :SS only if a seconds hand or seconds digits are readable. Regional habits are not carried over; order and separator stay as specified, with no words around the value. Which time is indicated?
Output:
2:13
